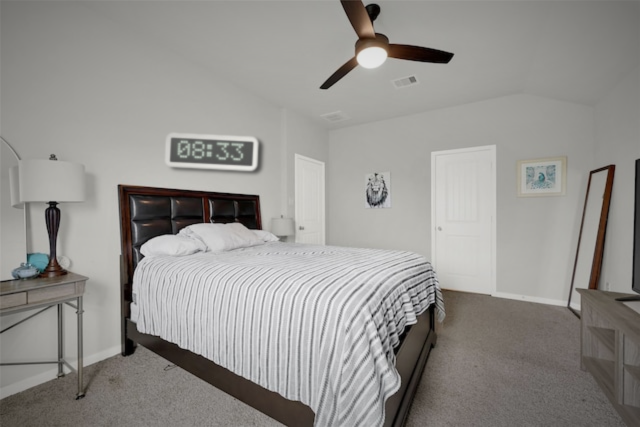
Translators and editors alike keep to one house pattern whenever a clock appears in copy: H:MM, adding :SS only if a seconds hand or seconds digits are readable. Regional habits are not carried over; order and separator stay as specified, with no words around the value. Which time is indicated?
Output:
8:33
